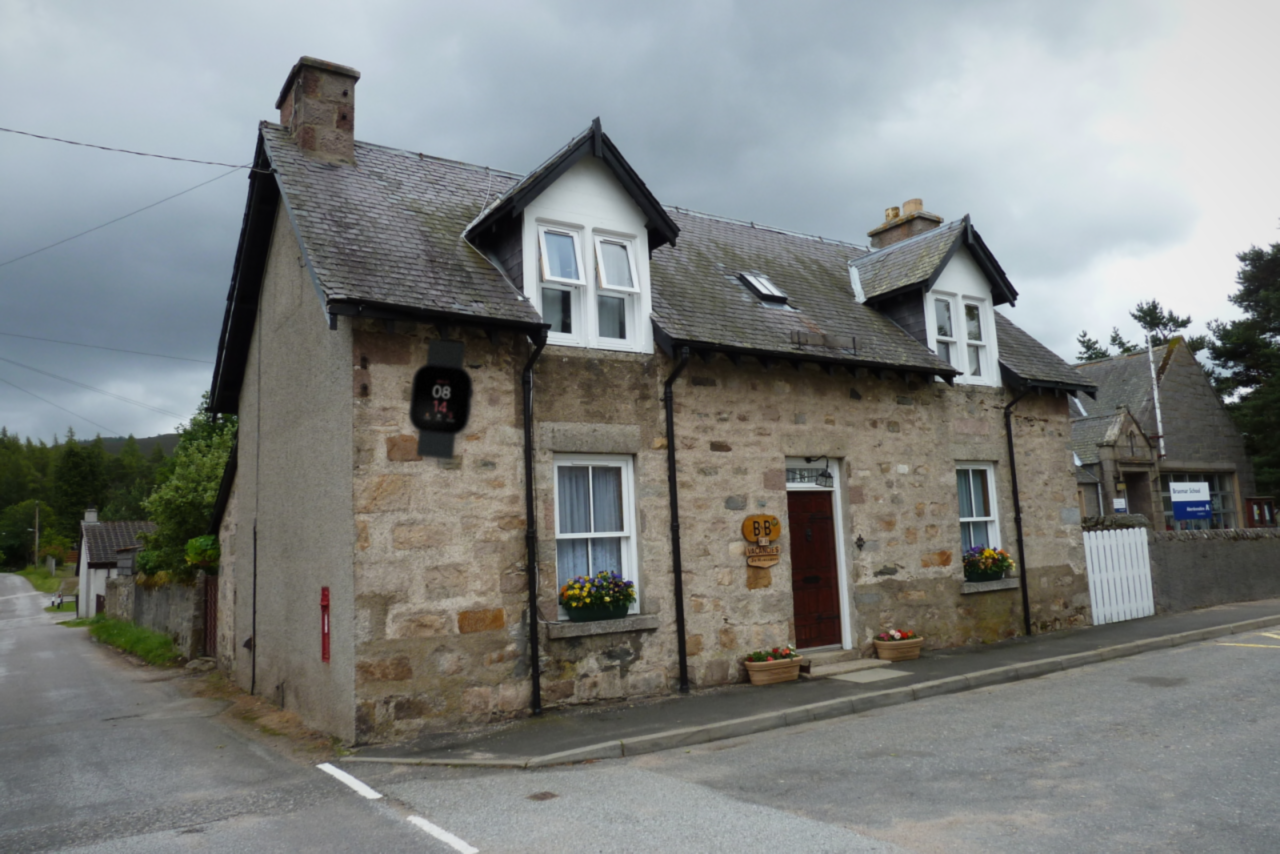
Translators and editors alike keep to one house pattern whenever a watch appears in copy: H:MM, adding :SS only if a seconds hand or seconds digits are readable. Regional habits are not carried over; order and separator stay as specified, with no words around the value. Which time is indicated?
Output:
8:14
